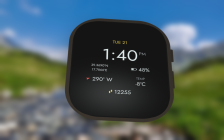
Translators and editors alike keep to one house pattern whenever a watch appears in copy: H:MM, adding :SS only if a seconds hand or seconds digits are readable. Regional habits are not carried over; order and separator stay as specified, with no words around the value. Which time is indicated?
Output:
1:40
